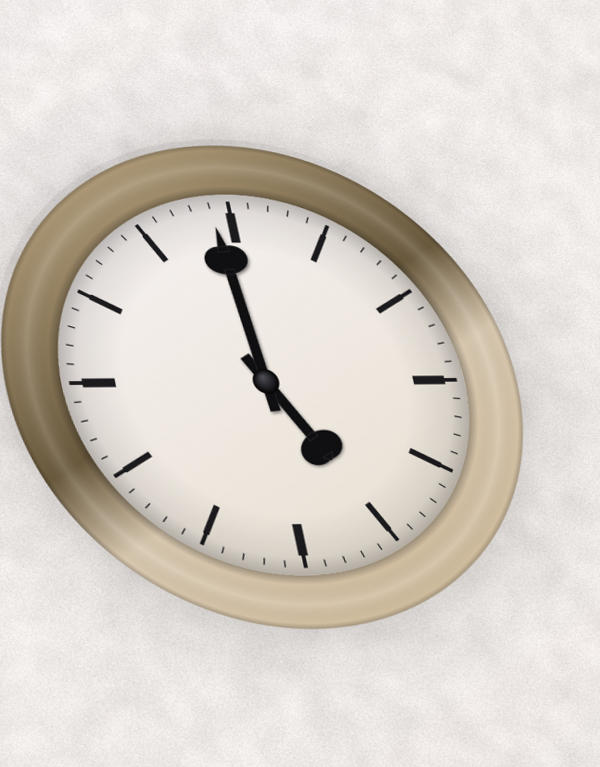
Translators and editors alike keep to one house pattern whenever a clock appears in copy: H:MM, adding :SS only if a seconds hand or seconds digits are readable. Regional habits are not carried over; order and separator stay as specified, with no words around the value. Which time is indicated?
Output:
4:59
